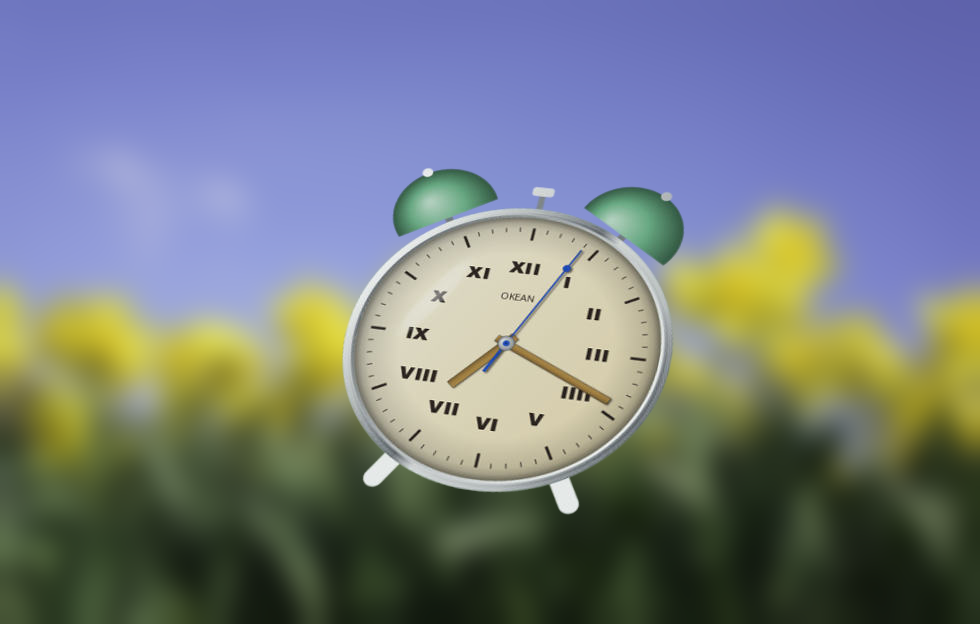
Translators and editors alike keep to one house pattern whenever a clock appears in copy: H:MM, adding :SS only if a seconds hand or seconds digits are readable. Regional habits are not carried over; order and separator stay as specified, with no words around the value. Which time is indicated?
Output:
7:19:04
